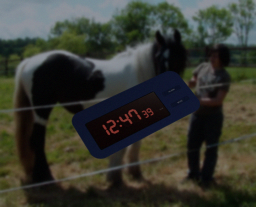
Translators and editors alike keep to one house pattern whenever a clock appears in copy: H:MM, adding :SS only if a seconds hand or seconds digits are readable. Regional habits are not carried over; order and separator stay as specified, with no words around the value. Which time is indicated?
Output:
12:47:39
